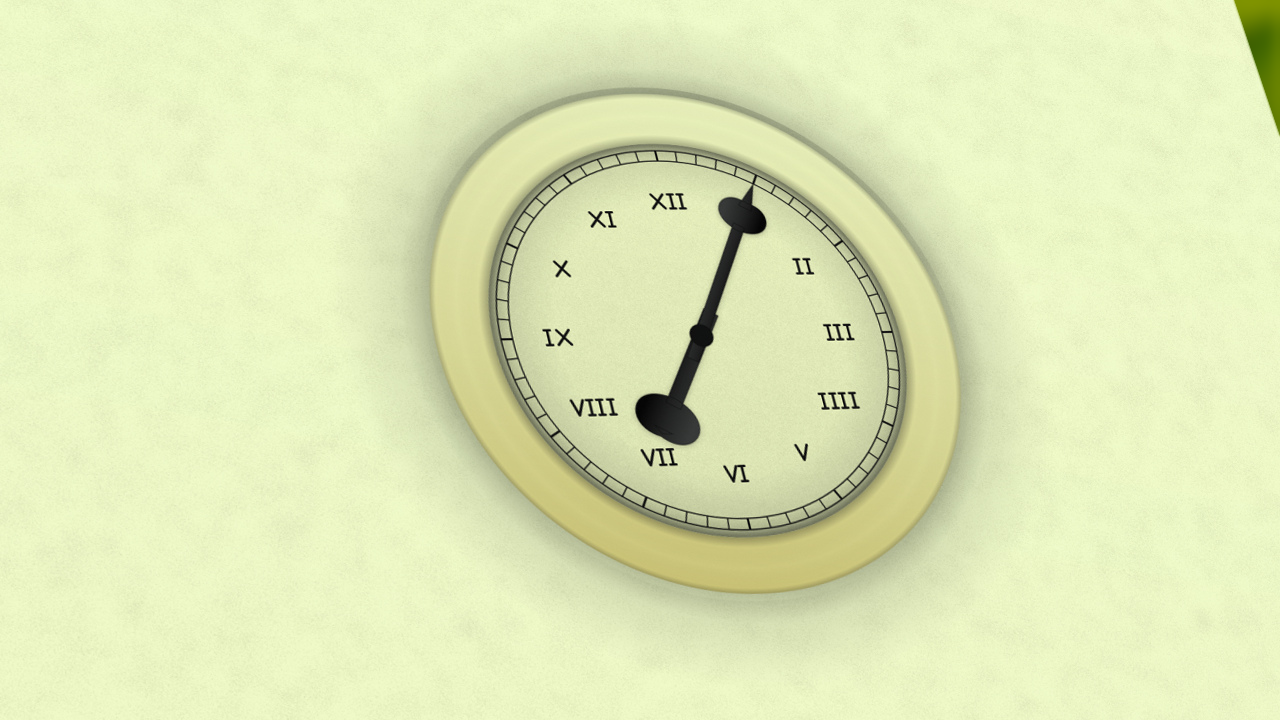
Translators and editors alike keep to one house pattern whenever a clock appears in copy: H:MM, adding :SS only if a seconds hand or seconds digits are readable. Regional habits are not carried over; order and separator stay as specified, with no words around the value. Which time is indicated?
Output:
7:05
